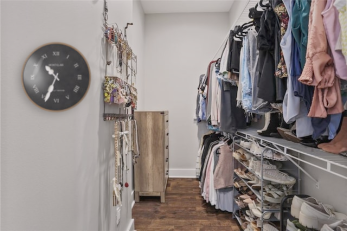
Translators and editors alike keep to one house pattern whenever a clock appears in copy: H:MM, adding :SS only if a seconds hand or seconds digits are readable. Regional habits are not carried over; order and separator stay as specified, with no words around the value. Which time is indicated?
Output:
10:34
